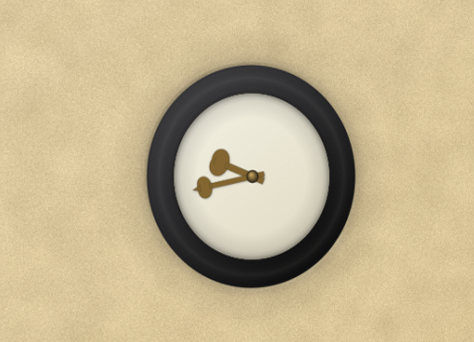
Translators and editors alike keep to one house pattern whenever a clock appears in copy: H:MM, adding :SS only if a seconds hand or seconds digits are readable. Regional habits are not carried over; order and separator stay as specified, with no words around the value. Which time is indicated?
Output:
9:43
